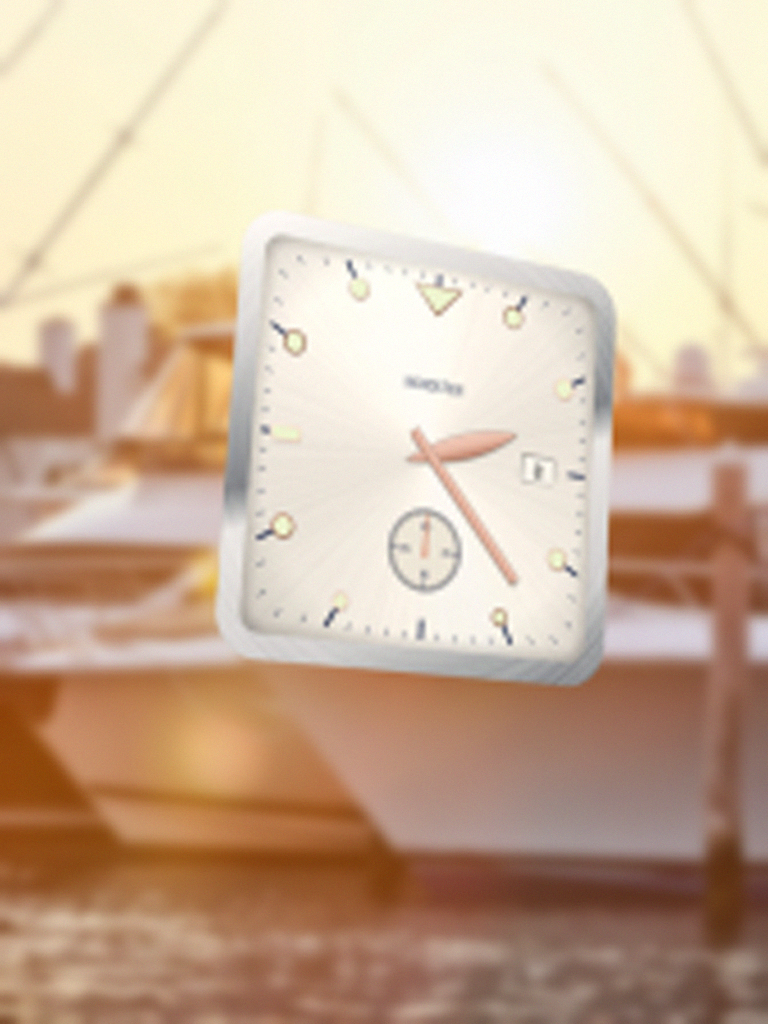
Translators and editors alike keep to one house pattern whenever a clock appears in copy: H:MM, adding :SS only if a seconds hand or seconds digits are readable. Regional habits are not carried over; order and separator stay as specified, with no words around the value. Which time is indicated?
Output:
2:23
